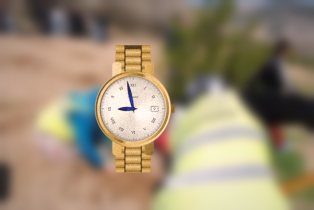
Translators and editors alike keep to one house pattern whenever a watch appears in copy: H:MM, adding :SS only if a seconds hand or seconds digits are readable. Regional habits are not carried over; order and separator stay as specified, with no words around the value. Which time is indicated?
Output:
8:58
